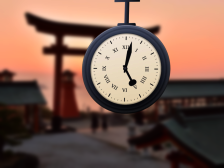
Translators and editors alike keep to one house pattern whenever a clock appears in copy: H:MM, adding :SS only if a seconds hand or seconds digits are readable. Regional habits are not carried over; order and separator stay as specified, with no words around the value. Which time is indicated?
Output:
5:02
